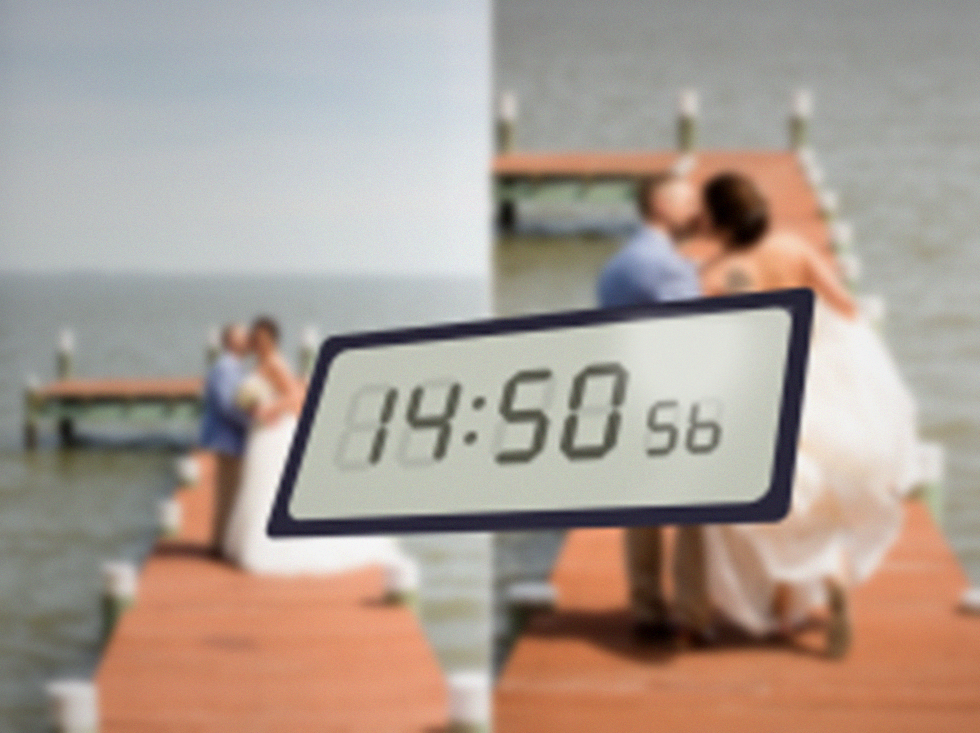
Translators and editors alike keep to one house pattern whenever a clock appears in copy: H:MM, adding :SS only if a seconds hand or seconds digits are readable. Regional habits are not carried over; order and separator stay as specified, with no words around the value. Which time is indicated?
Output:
14:50:56
